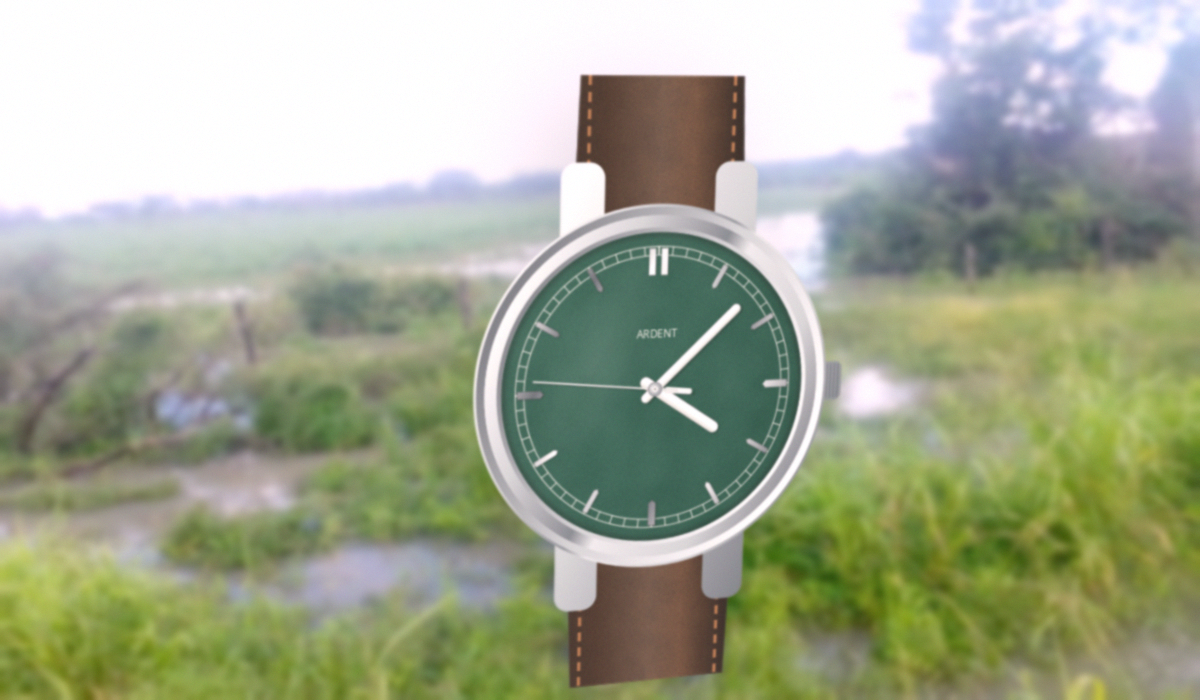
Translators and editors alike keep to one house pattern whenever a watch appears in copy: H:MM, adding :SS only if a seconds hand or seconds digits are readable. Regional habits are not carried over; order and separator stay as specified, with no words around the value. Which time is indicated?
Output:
4:07:46
